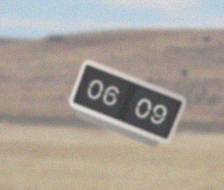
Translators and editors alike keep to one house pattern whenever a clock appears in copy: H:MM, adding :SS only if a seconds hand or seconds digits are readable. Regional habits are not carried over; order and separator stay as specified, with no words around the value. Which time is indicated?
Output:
6:09
